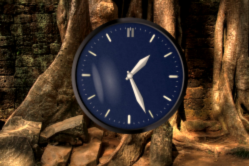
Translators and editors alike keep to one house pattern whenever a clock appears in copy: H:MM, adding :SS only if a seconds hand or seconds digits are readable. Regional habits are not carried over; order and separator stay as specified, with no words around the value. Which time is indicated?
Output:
1:26
